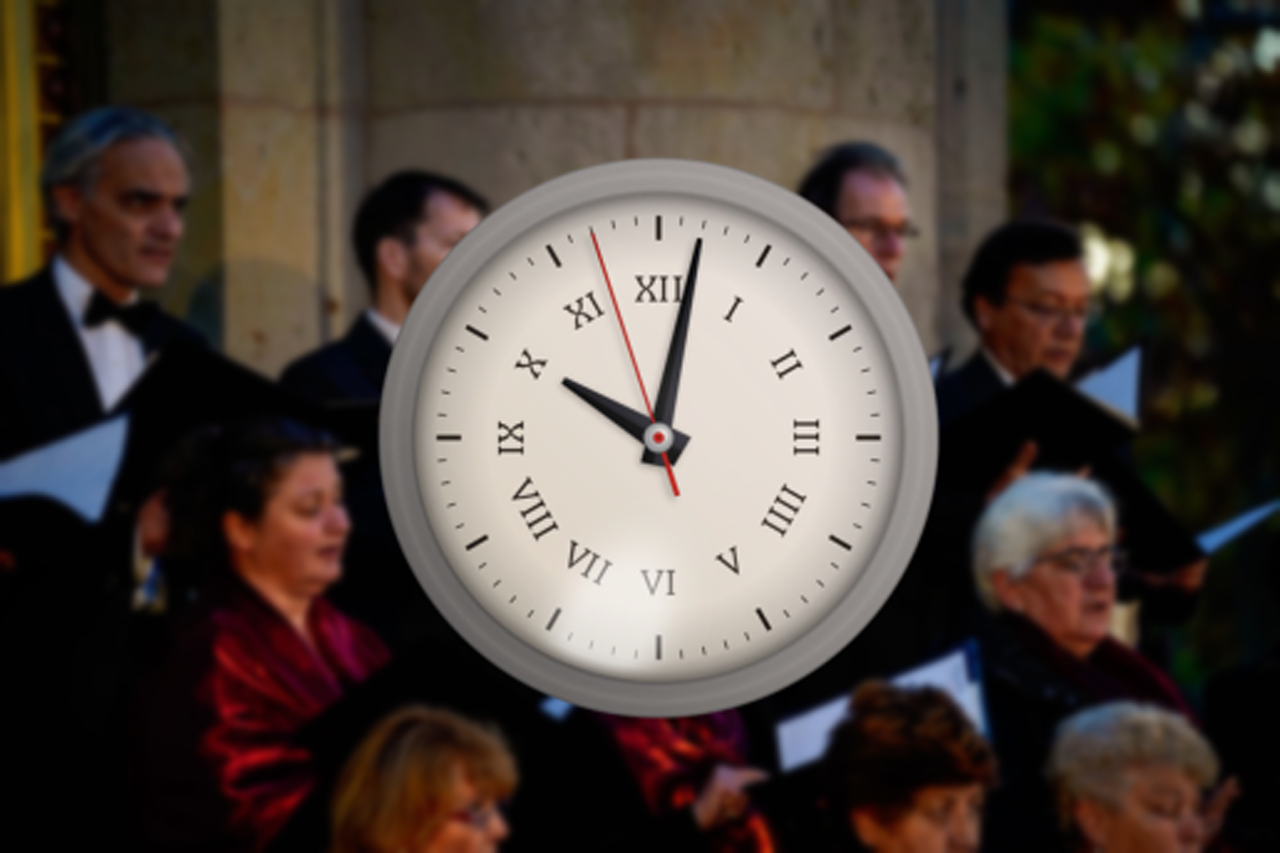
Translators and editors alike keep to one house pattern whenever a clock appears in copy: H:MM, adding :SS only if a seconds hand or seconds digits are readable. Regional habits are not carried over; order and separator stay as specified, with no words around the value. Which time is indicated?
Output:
10:01:57
